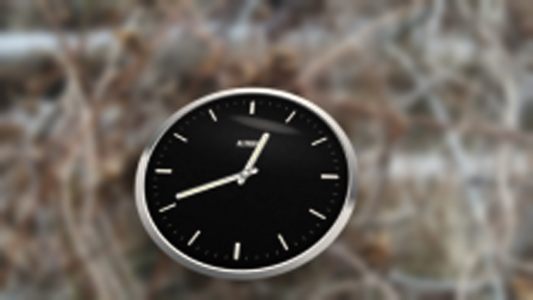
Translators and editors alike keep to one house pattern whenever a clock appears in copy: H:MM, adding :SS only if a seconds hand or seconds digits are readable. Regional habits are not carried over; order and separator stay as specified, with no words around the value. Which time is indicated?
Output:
12:41
